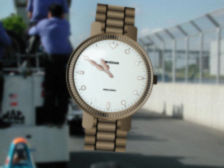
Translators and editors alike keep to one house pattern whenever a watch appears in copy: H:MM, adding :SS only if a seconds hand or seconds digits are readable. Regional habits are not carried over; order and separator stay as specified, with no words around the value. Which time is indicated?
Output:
10:50
